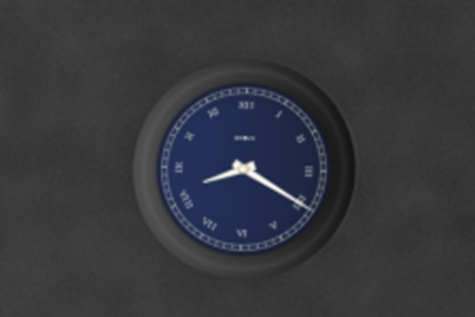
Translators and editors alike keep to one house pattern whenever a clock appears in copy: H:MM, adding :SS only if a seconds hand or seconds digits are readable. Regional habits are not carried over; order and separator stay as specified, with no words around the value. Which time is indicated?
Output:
8:20
